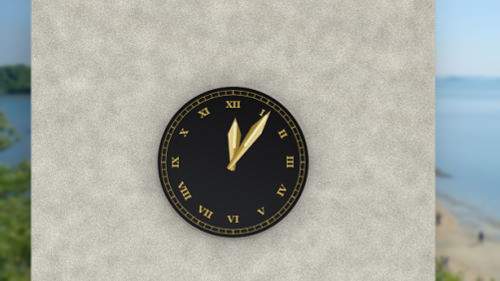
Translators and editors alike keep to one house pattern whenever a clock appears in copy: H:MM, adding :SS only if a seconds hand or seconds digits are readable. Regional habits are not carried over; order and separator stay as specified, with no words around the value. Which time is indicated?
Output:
12:06
